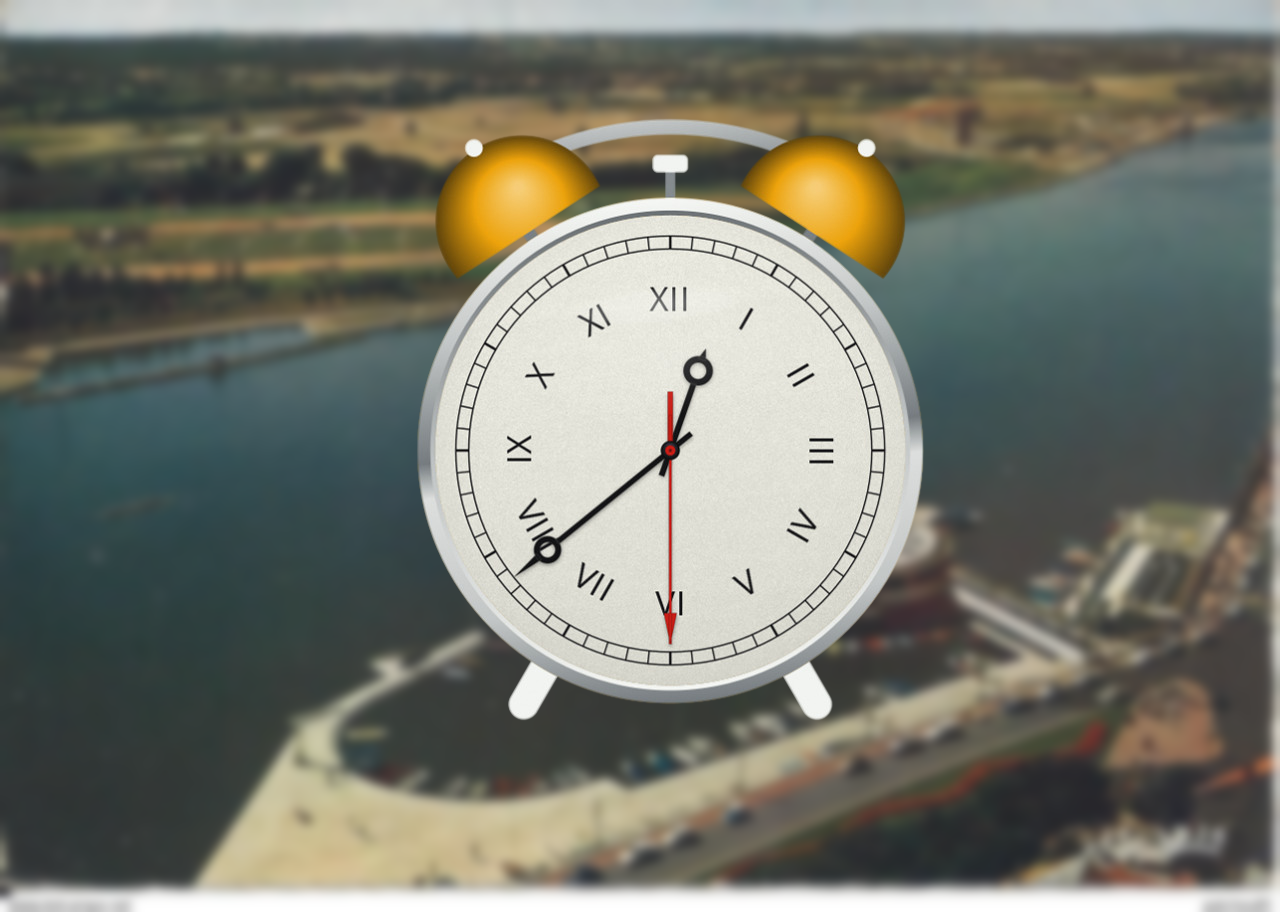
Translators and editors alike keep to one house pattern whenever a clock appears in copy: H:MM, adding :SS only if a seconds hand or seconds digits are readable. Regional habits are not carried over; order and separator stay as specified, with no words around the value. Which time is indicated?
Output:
12:38:30
